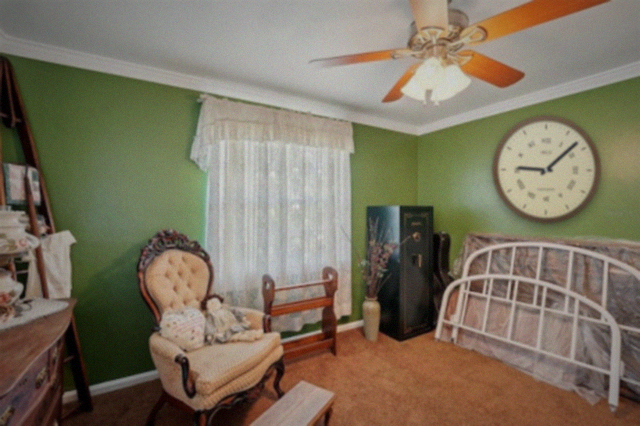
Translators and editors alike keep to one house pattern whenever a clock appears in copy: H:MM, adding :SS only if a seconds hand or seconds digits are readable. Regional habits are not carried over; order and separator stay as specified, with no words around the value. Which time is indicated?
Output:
9:08
